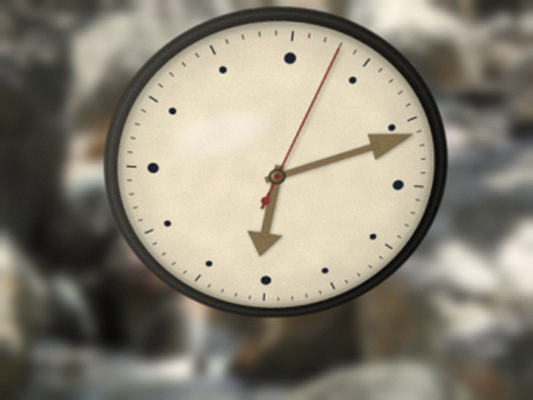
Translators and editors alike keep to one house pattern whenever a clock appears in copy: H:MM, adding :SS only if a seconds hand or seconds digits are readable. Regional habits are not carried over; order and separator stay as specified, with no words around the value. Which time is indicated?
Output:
6:11:03
